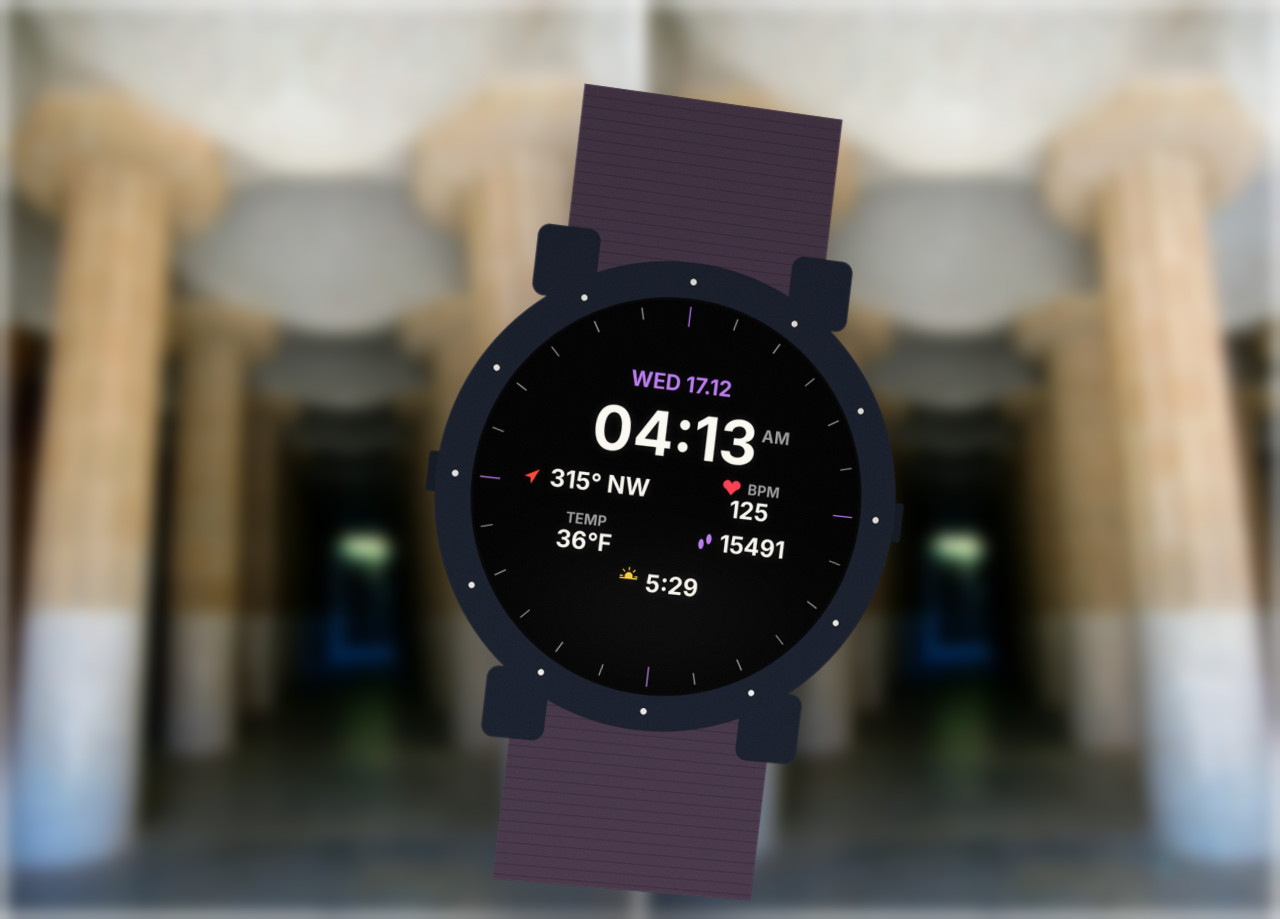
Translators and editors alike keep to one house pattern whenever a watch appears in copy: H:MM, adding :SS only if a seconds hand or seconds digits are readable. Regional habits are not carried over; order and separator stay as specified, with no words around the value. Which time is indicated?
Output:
4:13
